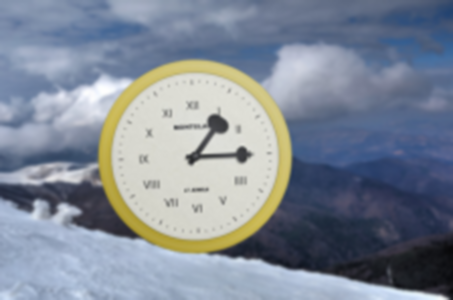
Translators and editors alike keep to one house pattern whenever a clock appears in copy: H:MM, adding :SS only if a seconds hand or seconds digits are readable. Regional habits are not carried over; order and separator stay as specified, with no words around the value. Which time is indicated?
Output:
1:15
